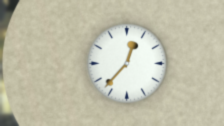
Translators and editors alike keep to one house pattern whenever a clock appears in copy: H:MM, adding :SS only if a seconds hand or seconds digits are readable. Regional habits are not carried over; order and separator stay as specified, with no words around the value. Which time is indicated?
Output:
12:37
